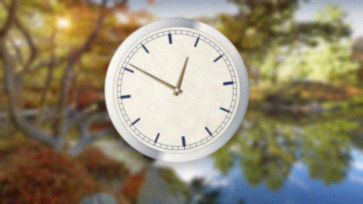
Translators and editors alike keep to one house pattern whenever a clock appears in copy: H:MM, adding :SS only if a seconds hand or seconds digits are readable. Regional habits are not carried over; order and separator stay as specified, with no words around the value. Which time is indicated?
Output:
12:51
